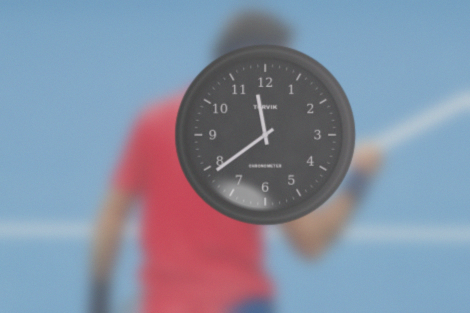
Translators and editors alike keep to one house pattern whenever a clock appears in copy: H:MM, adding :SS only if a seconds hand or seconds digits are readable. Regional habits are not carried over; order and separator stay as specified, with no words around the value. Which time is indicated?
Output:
11:39
